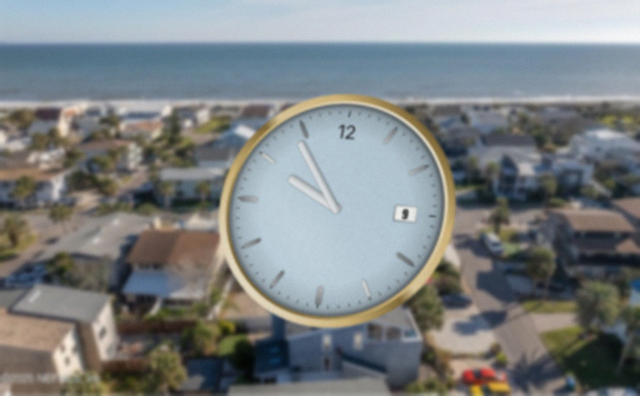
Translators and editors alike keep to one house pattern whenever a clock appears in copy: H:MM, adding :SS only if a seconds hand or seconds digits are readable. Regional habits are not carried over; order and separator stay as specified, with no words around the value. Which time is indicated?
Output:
9:54
